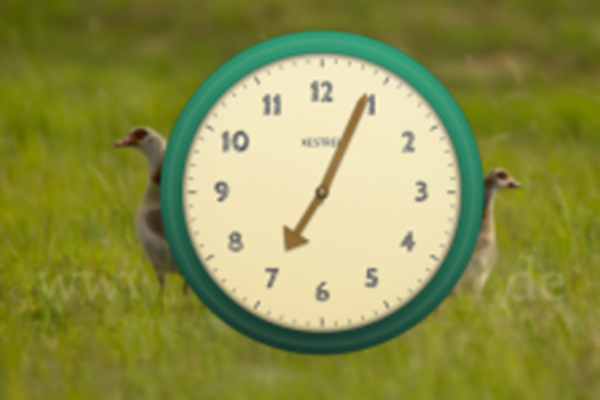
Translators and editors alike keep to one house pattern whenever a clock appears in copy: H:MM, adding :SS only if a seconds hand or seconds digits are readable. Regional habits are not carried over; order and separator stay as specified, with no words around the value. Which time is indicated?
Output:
7:04
